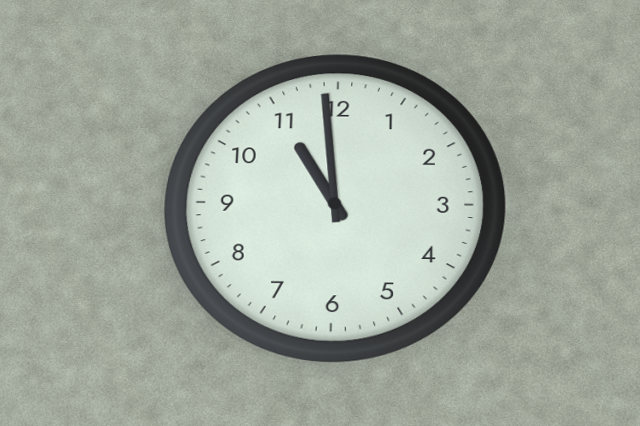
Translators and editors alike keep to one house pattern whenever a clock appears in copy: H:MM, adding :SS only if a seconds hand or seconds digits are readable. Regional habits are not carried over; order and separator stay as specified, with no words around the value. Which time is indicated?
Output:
10:59
